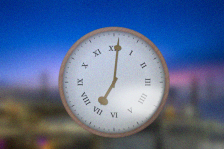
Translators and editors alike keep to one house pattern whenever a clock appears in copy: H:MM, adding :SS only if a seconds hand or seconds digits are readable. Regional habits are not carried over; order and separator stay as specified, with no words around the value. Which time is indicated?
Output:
7:01
